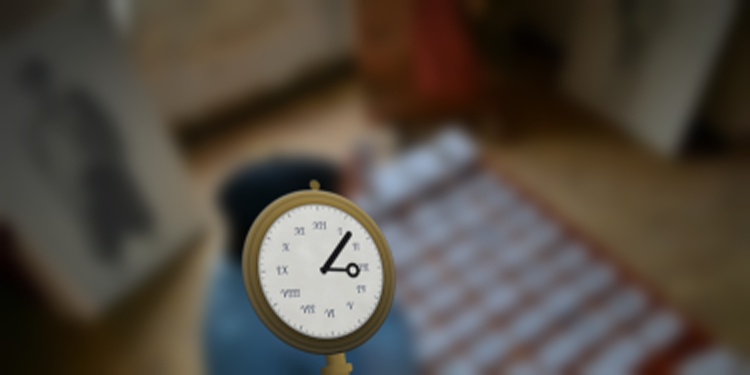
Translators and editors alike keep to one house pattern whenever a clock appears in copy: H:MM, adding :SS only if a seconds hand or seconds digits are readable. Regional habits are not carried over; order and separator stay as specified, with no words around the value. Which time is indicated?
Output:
3:07
